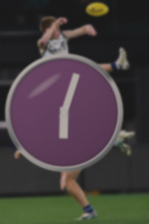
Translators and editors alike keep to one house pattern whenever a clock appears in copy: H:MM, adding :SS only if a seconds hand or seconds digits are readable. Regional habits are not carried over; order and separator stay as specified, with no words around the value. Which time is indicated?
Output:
6:03
